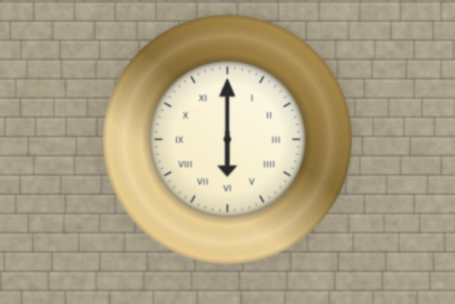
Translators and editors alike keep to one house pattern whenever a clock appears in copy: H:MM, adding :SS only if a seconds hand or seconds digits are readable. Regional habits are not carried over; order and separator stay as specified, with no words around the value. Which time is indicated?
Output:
6:00
